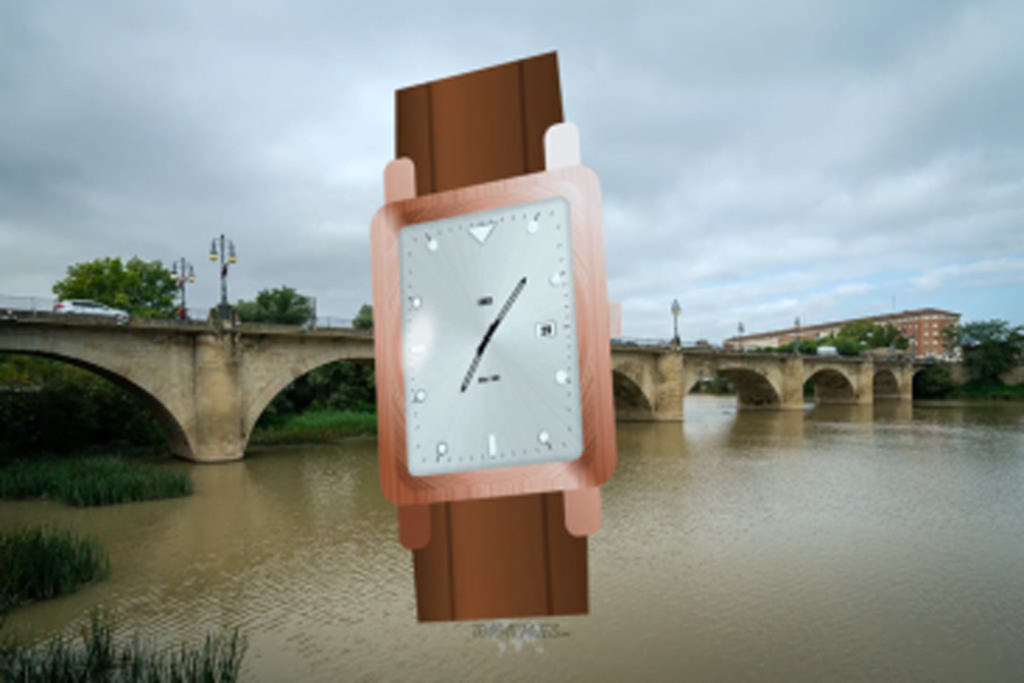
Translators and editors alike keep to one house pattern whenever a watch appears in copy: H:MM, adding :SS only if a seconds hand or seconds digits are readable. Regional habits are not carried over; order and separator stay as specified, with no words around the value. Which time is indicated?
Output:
7:07
